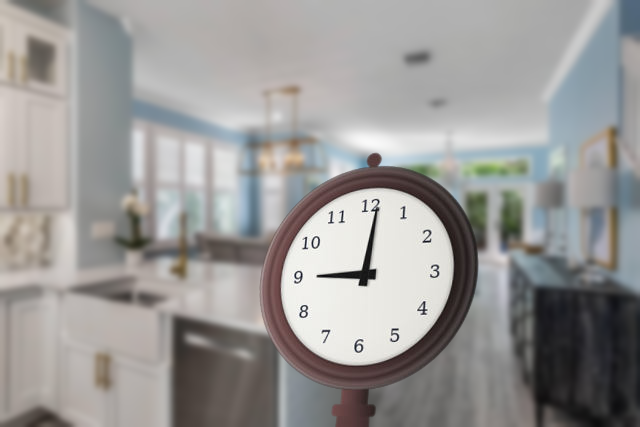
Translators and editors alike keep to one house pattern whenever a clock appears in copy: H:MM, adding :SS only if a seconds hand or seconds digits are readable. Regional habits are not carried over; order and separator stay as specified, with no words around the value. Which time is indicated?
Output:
9:01
